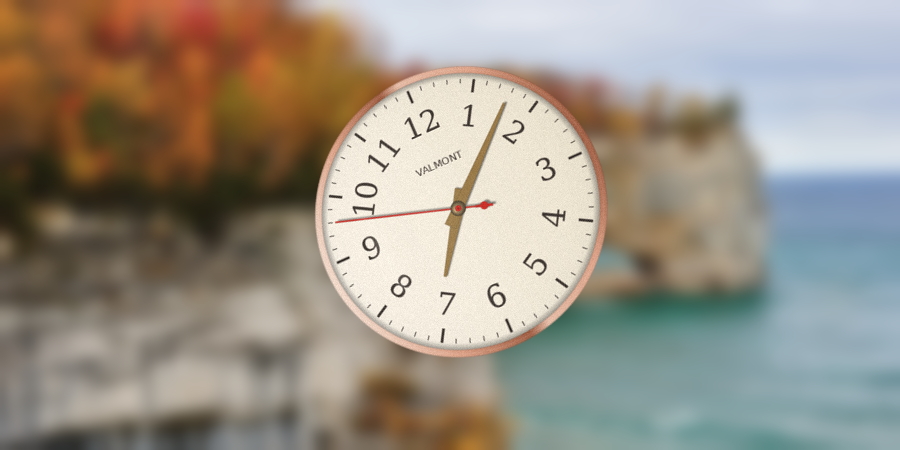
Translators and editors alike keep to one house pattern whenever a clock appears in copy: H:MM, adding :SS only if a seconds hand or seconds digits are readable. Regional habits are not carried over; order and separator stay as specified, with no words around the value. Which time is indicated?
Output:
7:07:48
